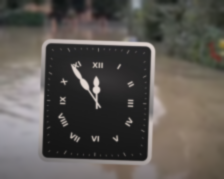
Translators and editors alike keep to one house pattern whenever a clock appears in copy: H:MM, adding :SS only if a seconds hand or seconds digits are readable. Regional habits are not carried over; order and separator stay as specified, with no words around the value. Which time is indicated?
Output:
11:54
